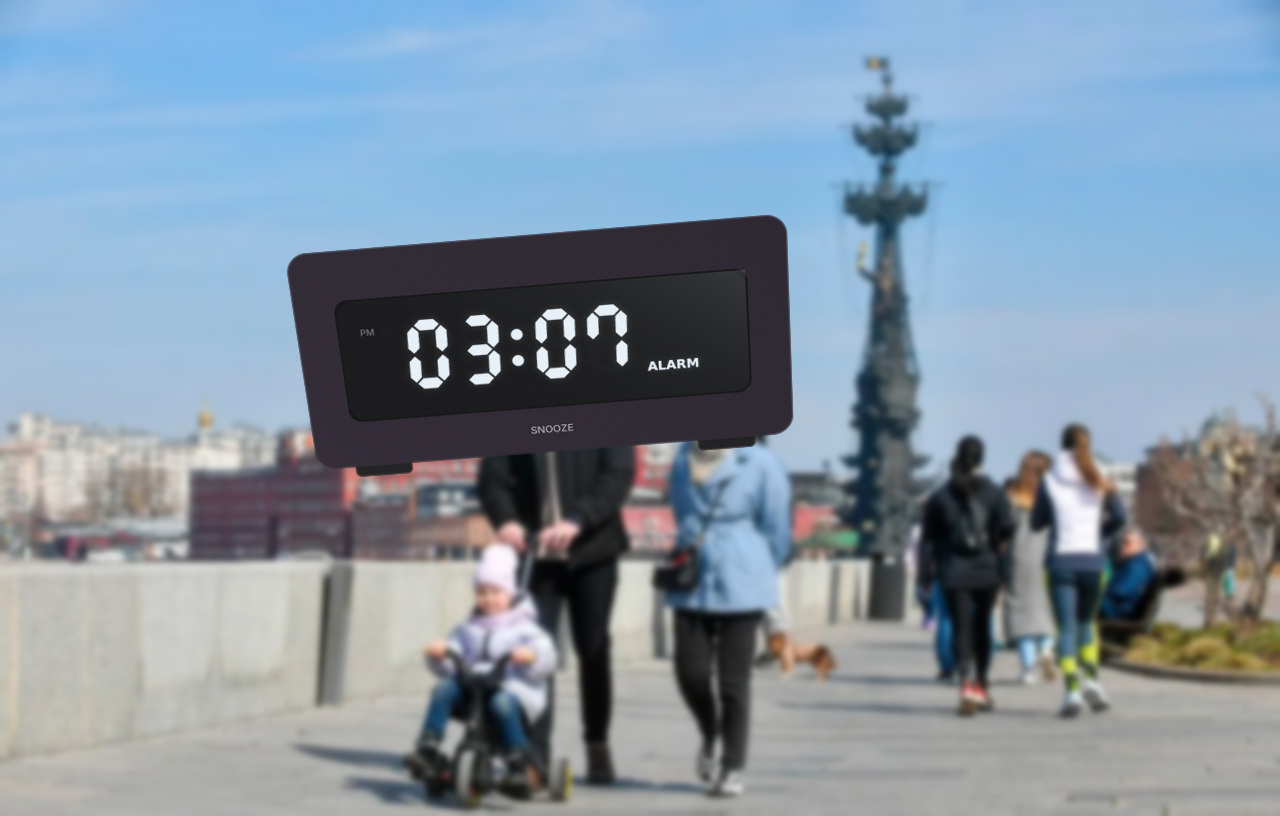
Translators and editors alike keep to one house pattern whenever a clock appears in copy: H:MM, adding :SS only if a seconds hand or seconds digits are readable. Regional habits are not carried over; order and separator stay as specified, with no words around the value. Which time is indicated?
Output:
3:07
